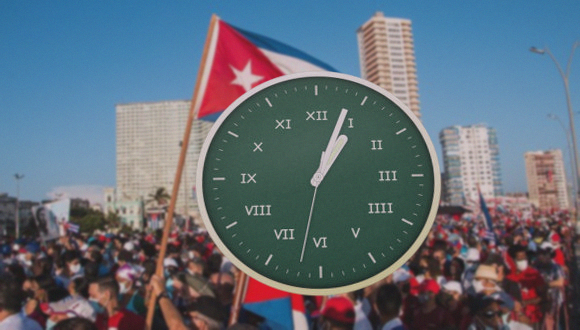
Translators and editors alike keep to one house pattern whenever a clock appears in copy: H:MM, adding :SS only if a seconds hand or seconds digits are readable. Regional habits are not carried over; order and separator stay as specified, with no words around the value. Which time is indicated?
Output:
1:03:32
